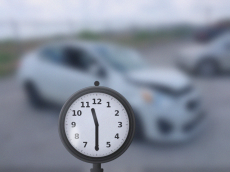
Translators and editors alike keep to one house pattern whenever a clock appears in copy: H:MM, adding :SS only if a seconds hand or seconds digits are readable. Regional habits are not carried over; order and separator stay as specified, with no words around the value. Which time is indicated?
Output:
11:30
